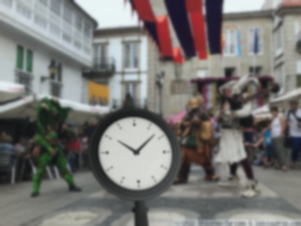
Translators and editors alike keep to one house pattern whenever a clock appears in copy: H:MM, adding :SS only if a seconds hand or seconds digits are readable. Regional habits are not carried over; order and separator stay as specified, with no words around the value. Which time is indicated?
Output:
10:08
